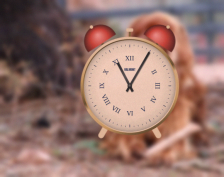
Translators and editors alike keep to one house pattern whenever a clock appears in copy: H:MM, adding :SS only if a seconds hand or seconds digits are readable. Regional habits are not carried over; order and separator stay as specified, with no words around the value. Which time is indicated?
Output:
11:05
